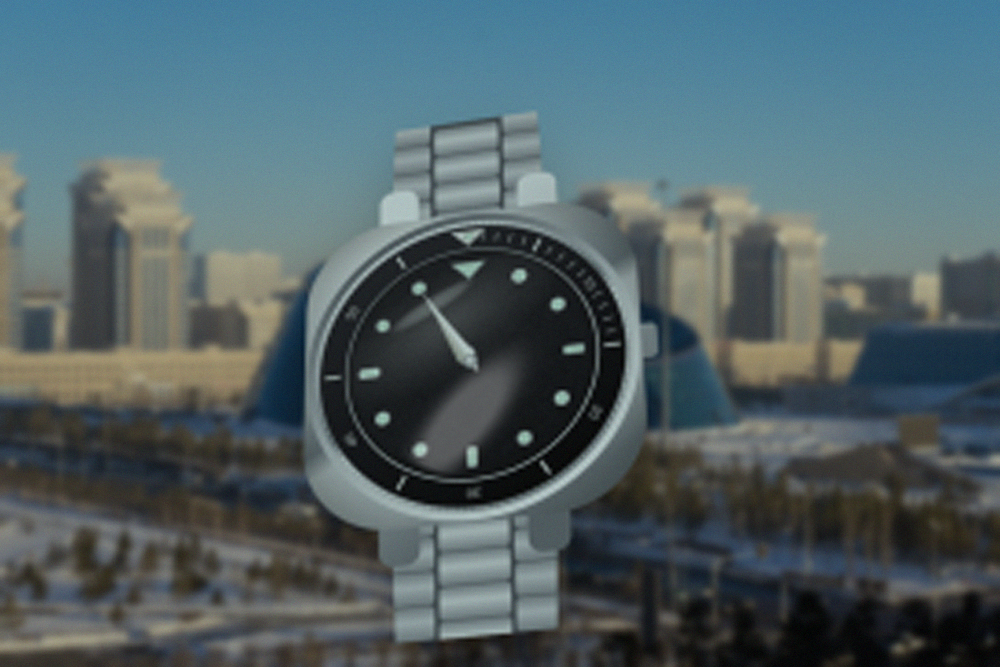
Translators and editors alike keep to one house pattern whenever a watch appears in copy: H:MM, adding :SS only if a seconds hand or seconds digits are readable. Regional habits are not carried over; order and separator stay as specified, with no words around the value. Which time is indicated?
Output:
10:55
